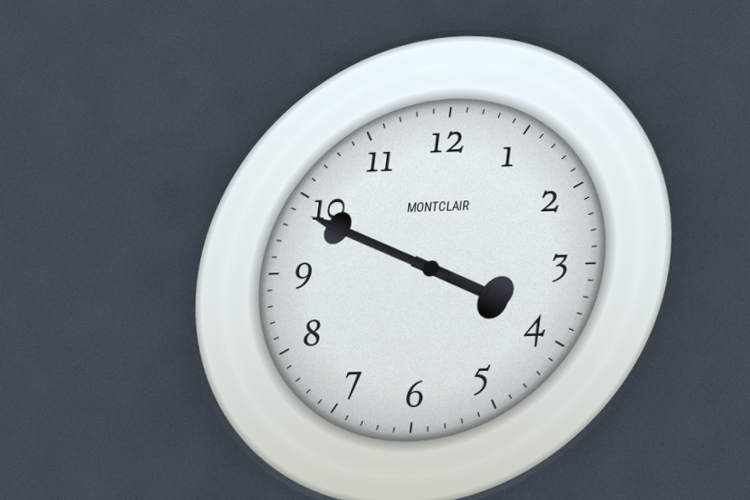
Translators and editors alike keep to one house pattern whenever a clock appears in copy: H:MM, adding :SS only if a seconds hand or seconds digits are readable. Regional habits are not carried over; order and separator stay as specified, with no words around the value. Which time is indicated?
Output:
3:49
